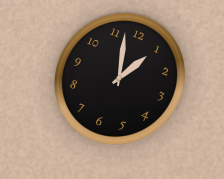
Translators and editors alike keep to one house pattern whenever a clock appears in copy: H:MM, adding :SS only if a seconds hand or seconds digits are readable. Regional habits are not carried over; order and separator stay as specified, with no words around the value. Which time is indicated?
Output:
12:57
